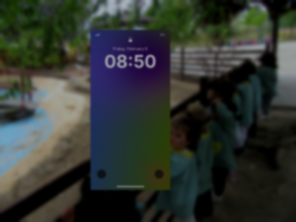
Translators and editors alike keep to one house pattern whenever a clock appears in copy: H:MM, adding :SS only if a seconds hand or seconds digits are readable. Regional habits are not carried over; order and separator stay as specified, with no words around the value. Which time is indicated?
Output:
8:50
